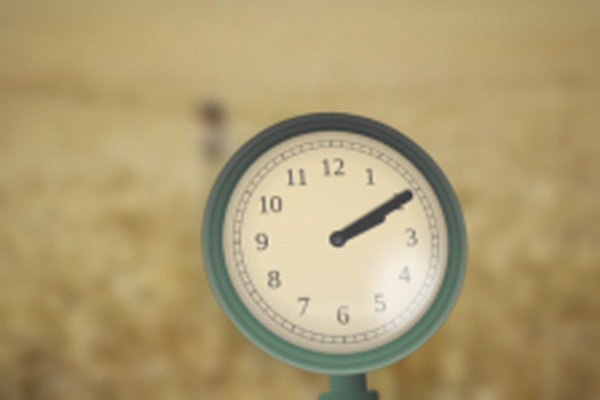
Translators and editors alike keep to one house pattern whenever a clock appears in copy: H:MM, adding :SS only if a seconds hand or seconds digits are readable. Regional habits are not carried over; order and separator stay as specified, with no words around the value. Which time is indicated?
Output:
2:10
